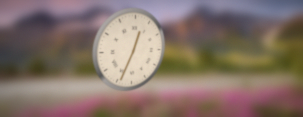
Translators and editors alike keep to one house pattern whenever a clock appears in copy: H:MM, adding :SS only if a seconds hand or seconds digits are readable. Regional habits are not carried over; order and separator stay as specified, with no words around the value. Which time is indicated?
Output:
12:34
